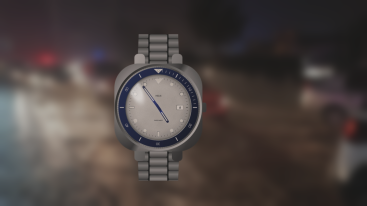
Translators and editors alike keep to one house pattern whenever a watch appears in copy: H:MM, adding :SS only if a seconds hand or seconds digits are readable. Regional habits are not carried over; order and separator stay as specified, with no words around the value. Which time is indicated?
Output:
4:54
